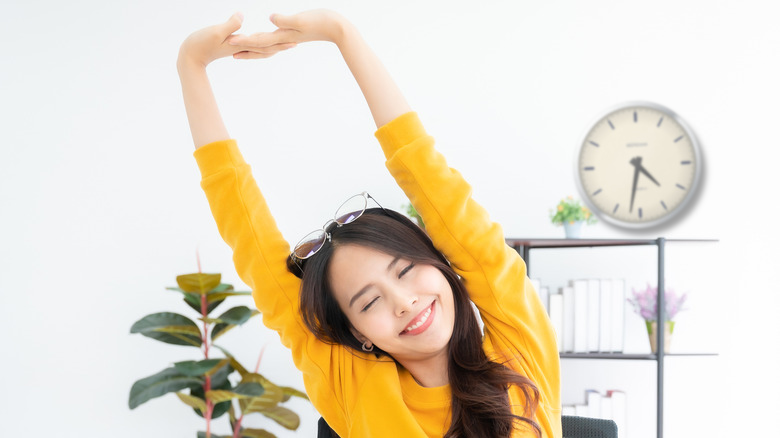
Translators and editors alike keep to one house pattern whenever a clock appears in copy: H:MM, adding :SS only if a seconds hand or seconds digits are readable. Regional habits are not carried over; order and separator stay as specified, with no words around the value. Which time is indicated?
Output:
4:32
